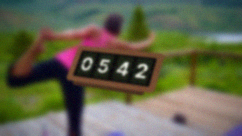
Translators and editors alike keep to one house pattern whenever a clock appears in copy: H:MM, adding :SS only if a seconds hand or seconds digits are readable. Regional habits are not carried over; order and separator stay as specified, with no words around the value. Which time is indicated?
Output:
5:42
